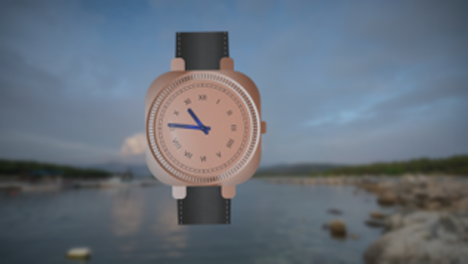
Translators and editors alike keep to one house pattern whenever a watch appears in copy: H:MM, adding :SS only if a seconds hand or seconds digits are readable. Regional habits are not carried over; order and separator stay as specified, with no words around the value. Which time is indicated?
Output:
10:46
